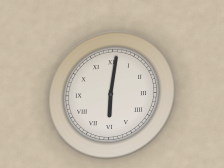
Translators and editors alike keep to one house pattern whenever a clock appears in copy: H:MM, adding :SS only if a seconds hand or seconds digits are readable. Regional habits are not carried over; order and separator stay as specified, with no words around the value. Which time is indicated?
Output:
6:01
